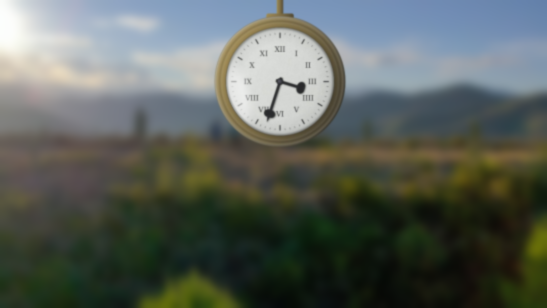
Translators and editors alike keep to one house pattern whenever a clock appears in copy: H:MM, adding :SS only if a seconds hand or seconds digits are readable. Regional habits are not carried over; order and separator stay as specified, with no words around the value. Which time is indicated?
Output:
3:33
